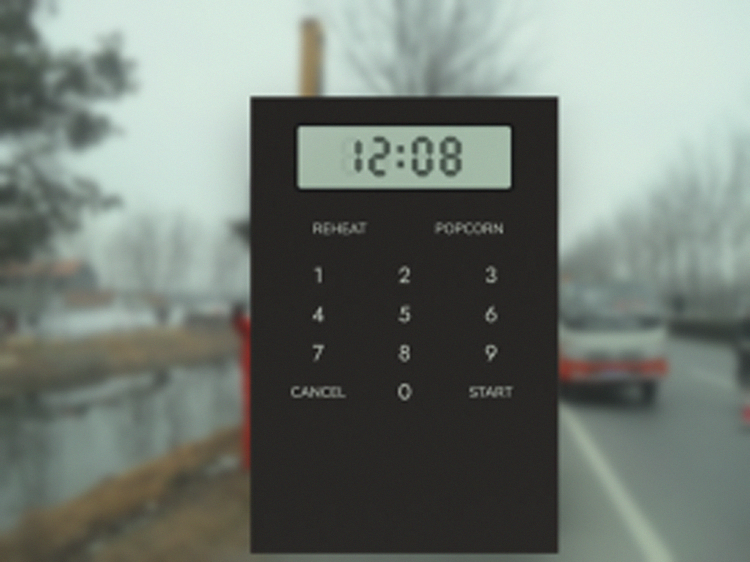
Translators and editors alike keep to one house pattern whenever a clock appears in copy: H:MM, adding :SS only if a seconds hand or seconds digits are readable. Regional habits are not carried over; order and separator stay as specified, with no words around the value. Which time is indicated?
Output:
12:08
